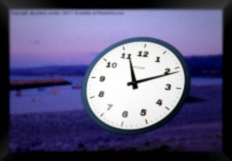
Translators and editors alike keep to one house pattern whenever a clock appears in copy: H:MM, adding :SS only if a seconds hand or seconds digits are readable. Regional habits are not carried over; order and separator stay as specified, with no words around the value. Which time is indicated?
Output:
11:11
